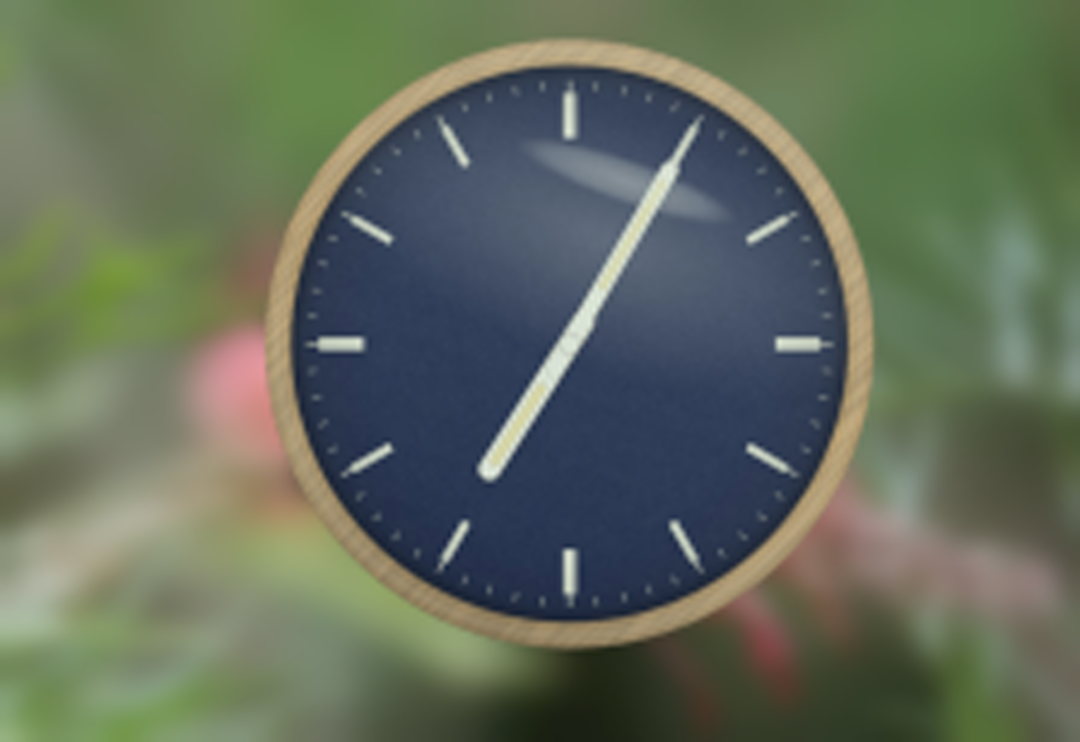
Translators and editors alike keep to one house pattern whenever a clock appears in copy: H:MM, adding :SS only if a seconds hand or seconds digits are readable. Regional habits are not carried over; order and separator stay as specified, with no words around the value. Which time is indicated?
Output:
7:05
